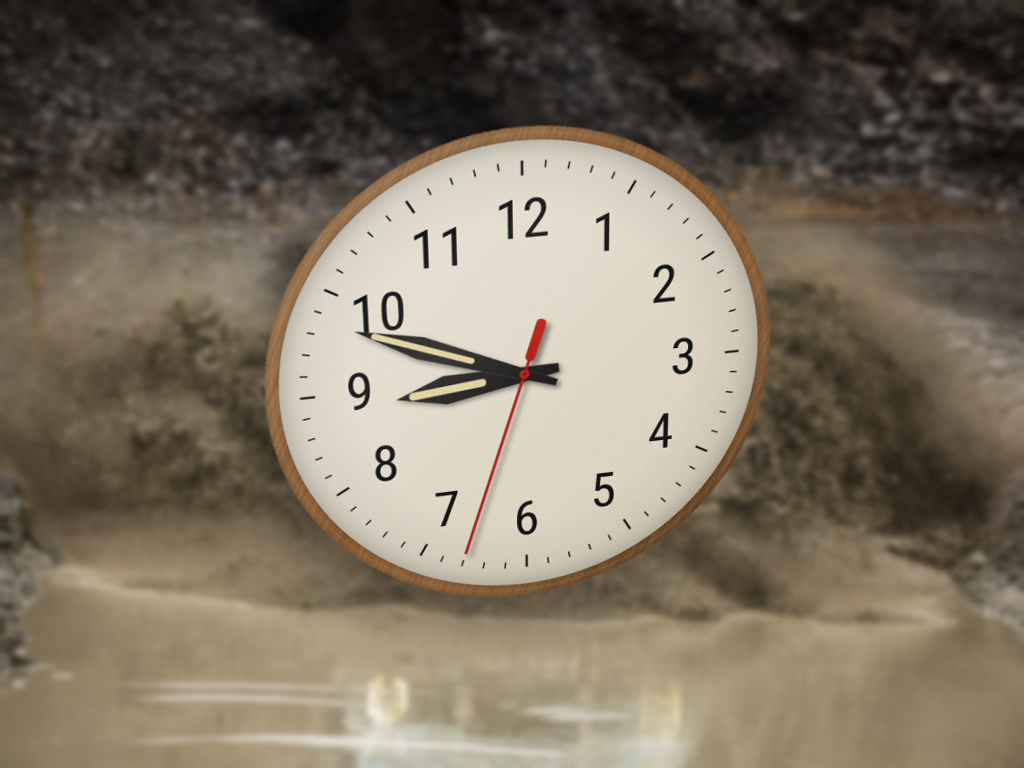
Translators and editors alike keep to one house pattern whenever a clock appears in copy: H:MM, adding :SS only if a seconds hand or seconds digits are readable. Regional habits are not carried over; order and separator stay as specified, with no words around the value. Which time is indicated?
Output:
8:48:33
